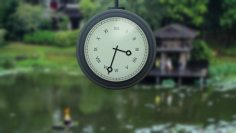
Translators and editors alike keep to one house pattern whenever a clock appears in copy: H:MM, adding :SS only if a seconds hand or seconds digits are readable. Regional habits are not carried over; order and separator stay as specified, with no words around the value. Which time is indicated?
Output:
3:33
